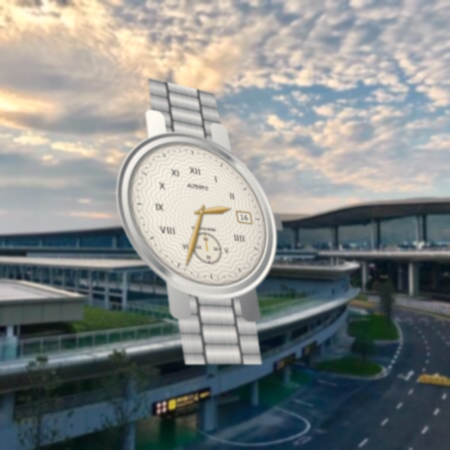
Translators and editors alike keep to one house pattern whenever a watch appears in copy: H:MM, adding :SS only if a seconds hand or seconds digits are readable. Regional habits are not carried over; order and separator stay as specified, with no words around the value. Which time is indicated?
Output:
2:34
